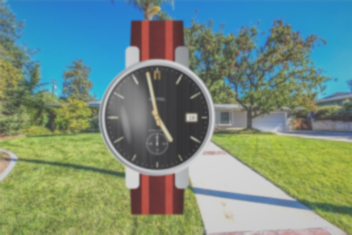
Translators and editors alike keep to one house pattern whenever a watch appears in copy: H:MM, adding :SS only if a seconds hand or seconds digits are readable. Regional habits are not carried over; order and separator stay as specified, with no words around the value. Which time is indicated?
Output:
4:58
